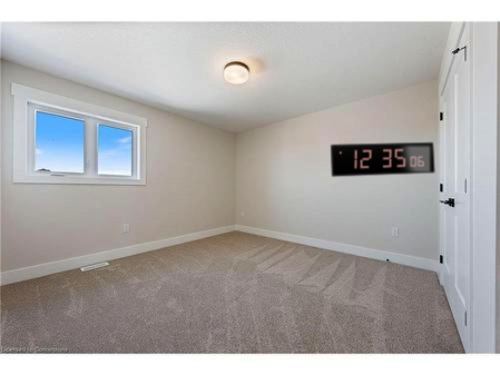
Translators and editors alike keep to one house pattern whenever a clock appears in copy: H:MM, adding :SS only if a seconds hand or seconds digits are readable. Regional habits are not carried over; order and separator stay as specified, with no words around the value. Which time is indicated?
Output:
12:35:06
